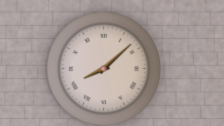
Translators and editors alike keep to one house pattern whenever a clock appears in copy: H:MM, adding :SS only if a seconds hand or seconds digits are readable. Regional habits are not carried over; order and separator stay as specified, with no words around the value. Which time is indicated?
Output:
8:08
